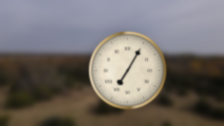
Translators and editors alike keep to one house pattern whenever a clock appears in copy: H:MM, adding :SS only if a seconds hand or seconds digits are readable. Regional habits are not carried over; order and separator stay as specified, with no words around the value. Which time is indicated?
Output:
7:05
